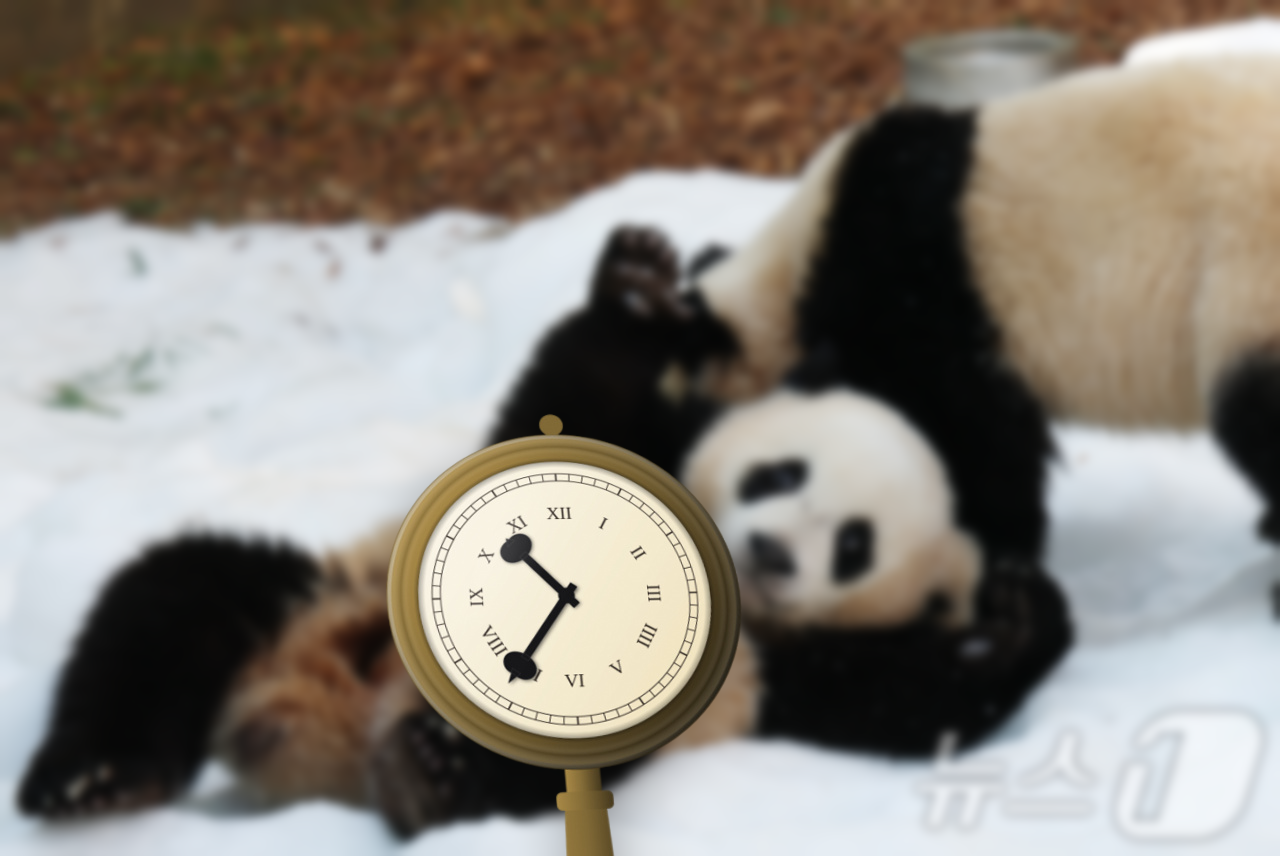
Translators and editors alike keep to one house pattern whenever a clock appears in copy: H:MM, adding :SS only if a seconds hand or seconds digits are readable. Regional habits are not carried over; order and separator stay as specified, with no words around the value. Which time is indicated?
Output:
10:36
